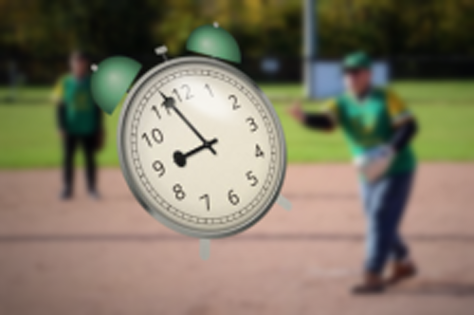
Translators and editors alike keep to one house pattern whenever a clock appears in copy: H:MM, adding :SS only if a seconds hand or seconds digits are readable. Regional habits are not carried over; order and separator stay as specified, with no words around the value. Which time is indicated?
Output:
8:57
